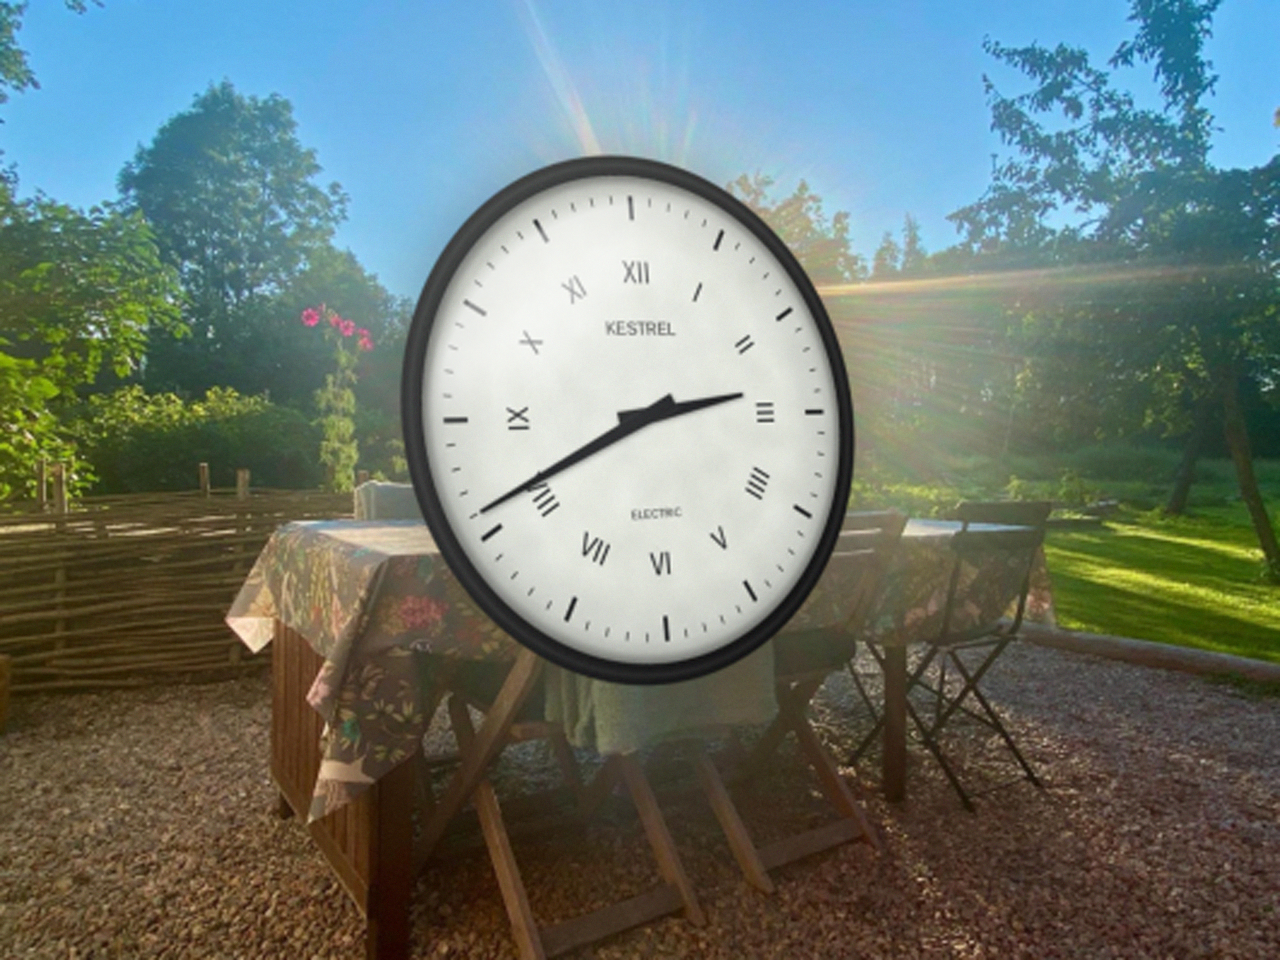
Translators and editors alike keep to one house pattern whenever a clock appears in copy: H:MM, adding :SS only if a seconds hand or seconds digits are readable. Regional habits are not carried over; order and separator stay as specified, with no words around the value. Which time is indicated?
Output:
2:41
